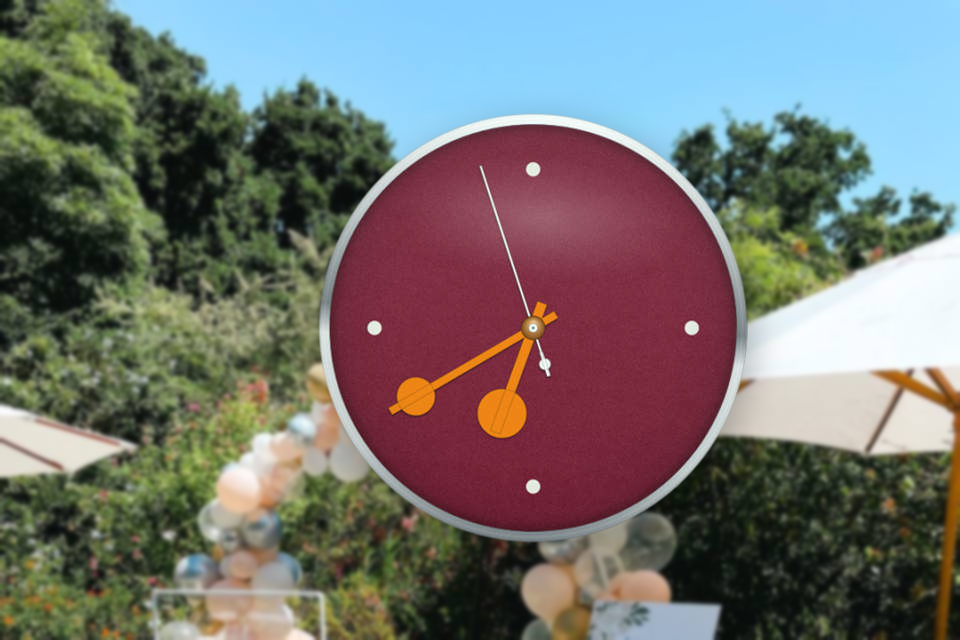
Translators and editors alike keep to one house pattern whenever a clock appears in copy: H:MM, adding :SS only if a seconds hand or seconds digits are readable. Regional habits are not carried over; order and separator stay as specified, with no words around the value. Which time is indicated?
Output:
6:39:57
